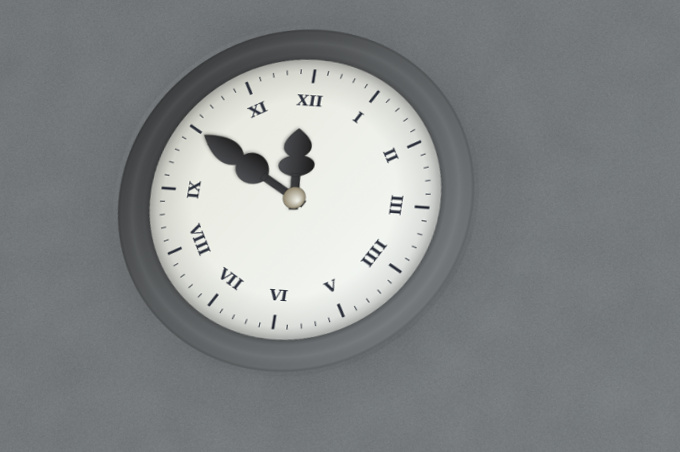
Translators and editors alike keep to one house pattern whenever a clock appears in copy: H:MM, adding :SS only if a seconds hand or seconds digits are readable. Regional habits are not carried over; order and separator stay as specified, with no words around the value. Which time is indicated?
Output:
11:50
